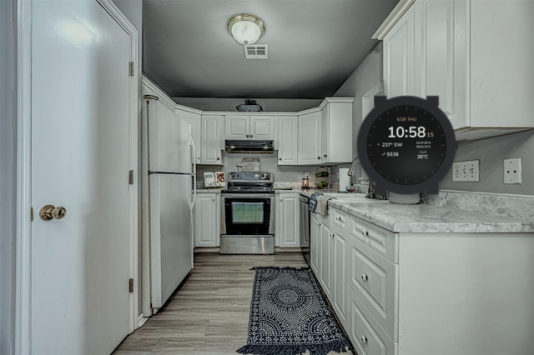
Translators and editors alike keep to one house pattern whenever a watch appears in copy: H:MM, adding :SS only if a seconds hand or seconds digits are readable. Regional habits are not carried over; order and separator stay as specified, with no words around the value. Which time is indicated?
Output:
10:58
